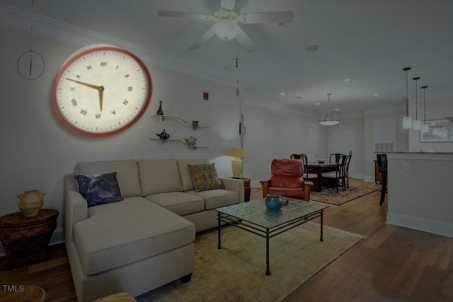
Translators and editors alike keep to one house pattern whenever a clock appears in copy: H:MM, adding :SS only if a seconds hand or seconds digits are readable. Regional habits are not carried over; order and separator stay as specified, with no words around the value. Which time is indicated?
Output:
5:48
